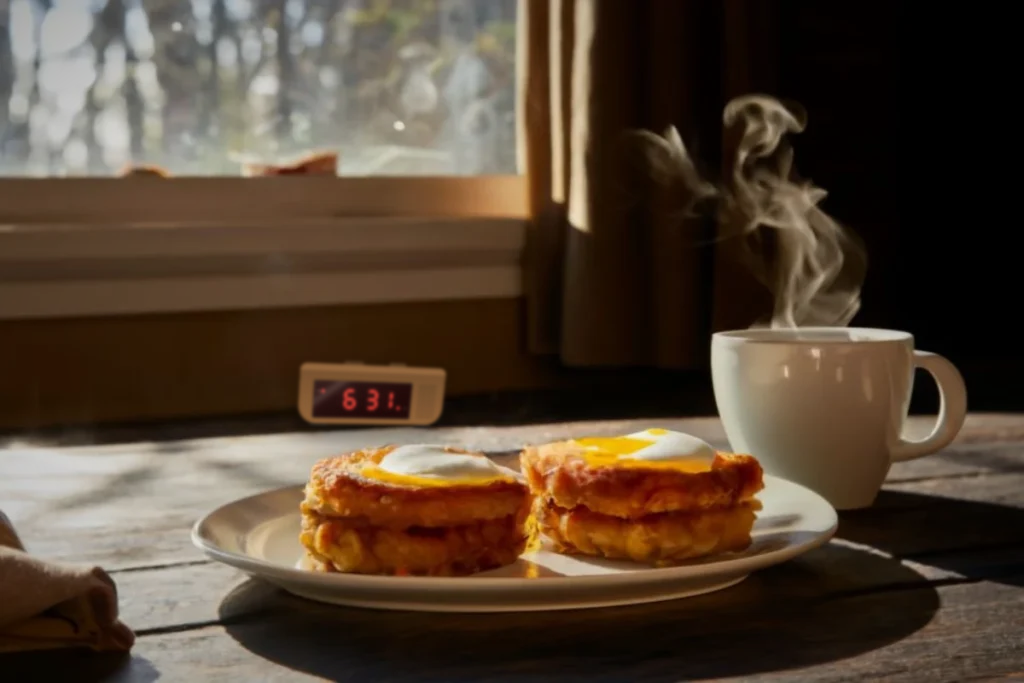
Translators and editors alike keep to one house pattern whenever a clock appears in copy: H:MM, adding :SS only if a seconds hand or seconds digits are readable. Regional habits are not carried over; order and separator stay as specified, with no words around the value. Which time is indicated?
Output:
6:31
